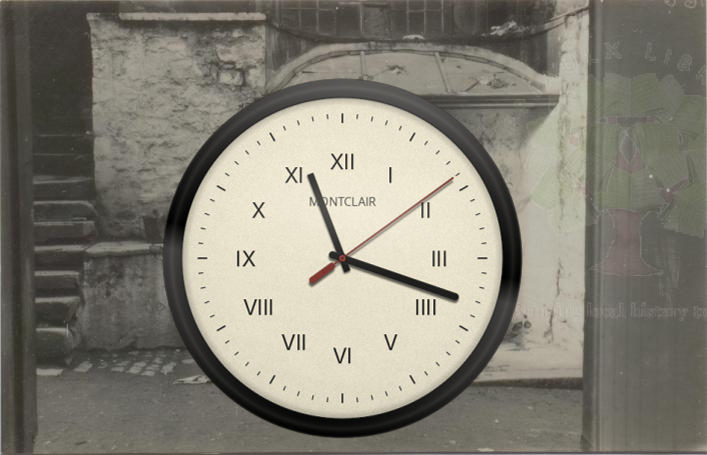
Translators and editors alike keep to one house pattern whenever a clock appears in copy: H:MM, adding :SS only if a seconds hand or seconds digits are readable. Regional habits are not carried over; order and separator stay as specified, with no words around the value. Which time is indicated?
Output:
11:18:09
